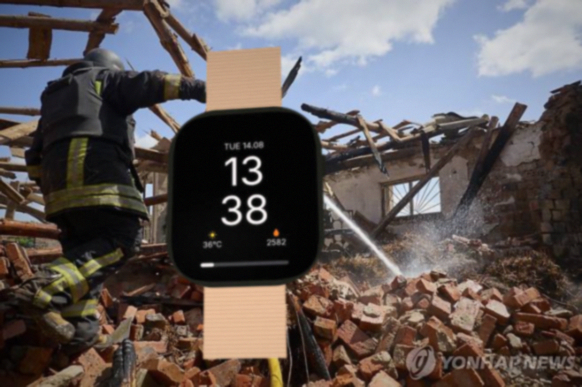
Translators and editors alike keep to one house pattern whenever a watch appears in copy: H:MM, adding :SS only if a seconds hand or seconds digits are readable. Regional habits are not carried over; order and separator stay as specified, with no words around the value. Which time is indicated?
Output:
13:38
